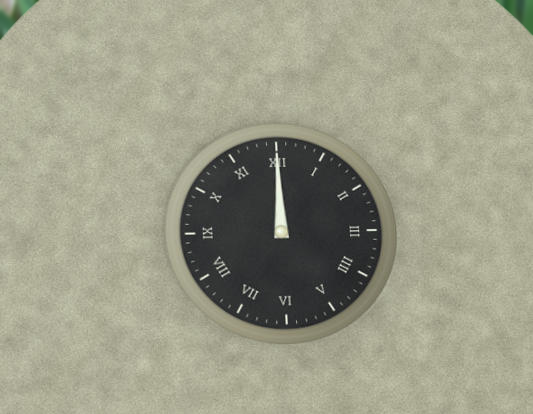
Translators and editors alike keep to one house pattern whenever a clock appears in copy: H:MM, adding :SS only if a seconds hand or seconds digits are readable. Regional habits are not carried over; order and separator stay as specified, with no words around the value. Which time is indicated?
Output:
12:00
